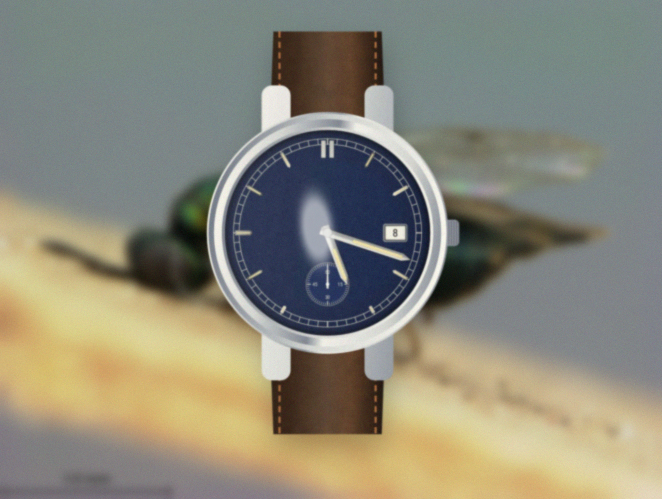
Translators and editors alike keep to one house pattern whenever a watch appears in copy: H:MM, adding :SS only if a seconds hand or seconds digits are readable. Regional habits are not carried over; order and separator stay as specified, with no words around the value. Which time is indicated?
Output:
5:18
